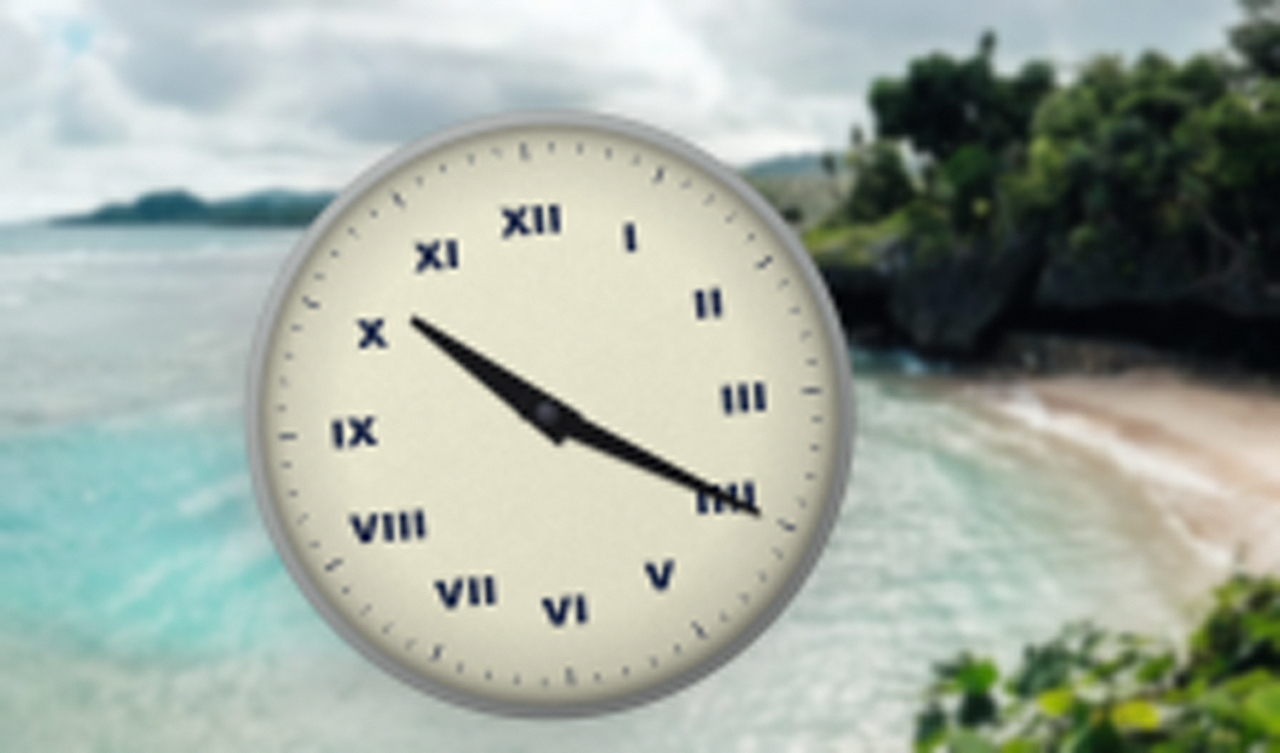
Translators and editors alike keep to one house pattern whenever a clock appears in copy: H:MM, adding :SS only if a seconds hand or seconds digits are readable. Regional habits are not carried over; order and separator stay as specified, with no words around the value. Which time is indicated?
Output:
10:20
